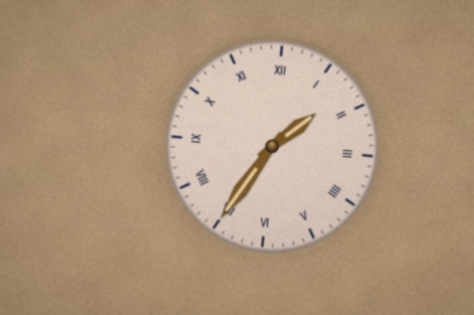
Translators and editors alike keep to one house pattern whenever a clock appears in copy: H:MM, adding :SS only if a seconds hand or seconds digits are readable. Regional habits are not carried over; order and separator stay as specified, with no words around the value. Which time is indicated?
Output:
1:35
